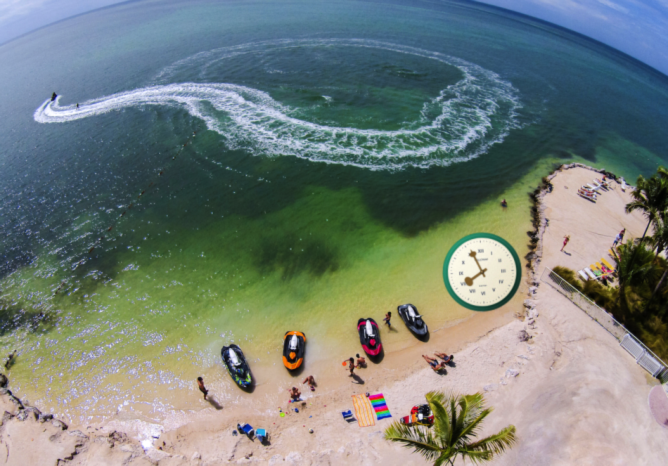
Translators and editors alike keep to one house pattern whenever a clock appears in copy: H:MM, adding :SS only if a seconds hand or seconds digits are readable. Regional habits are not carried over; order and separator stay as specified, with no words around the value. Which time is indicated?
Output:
7:56
